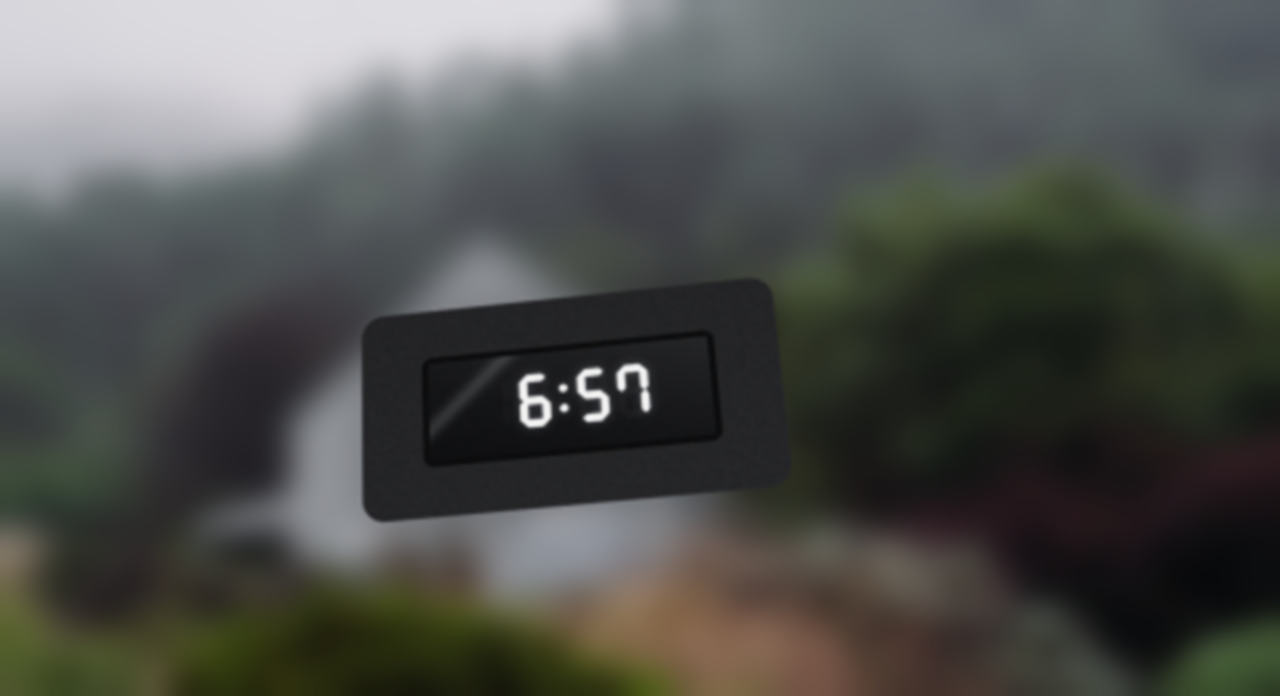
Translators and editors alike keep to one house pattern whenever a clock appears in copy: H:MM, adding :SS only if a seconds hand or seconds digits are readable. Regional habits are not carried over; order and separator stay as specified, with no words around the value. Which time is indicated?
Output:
6:57
